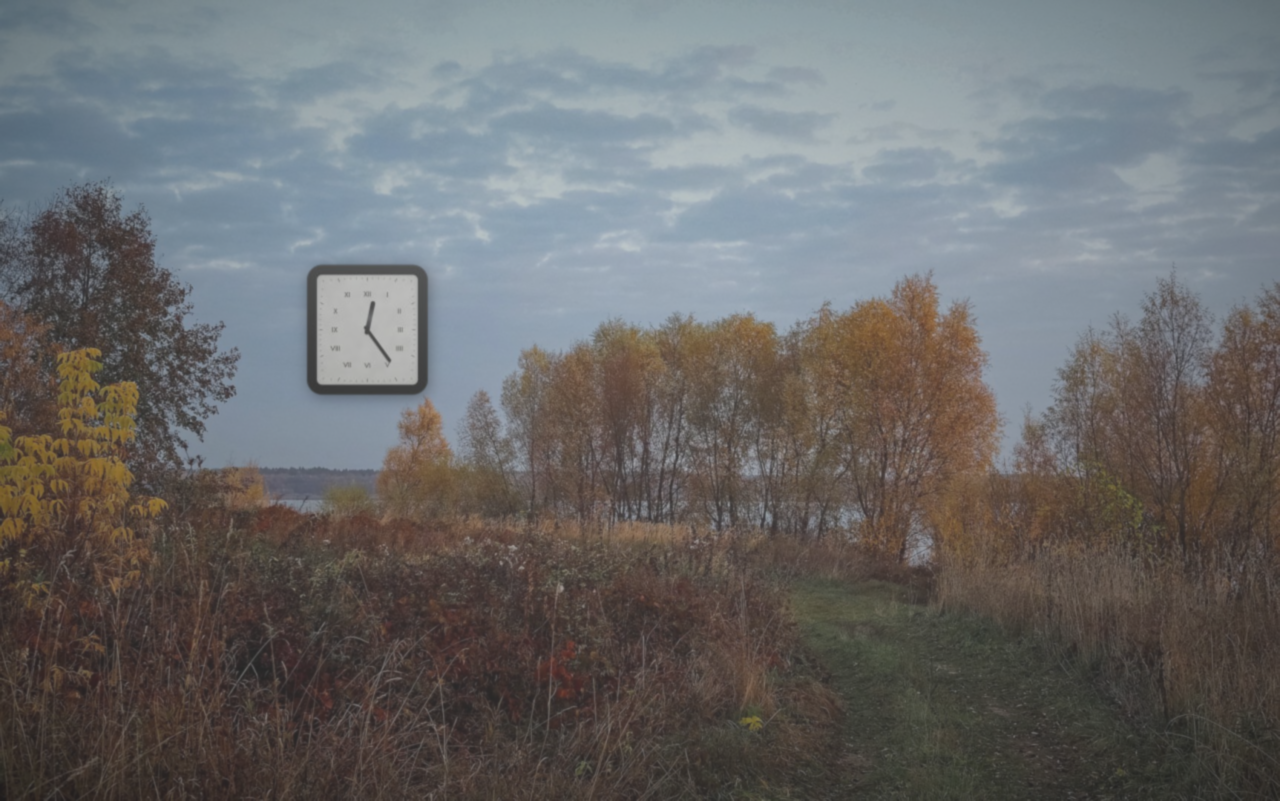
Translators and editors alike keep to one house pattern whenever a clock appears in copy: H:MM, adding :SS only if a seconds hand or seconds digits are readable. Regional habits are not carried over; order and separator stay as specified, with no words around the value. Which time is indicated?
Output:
12:24
